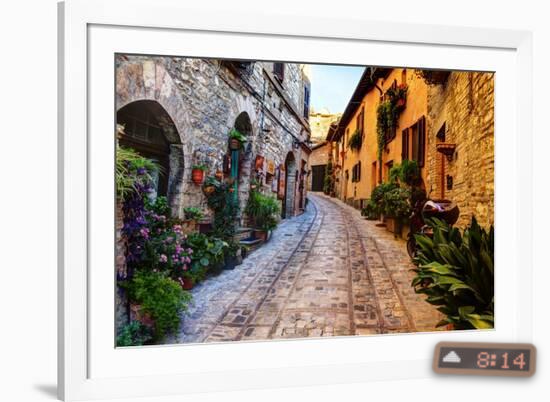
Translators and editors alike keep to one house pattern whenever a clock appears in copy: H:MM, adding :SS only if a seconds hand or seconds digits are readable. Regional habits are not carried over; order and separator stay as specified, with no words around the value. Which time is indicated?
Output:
8:14
